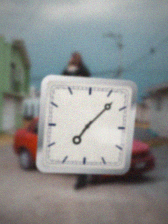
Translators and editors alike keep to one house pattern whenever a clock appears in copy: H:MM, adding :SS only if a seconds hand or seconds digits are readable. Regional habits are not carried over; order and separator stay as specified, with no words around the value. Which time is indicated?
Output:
7:07
